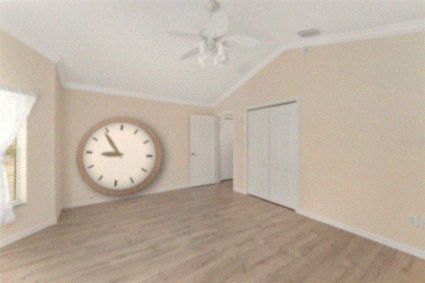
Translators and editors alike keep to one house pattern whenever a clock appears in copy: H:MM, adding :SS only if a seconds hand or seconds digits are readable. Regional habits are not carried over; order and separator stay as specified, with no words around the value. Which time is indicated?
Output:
8:54
